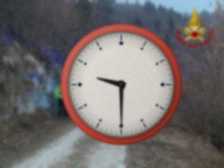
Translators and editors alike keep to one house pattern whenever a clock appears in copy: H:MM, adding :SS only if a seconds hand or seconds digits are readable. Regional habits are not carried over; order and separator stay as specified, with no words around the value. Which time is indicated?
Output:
9:30
